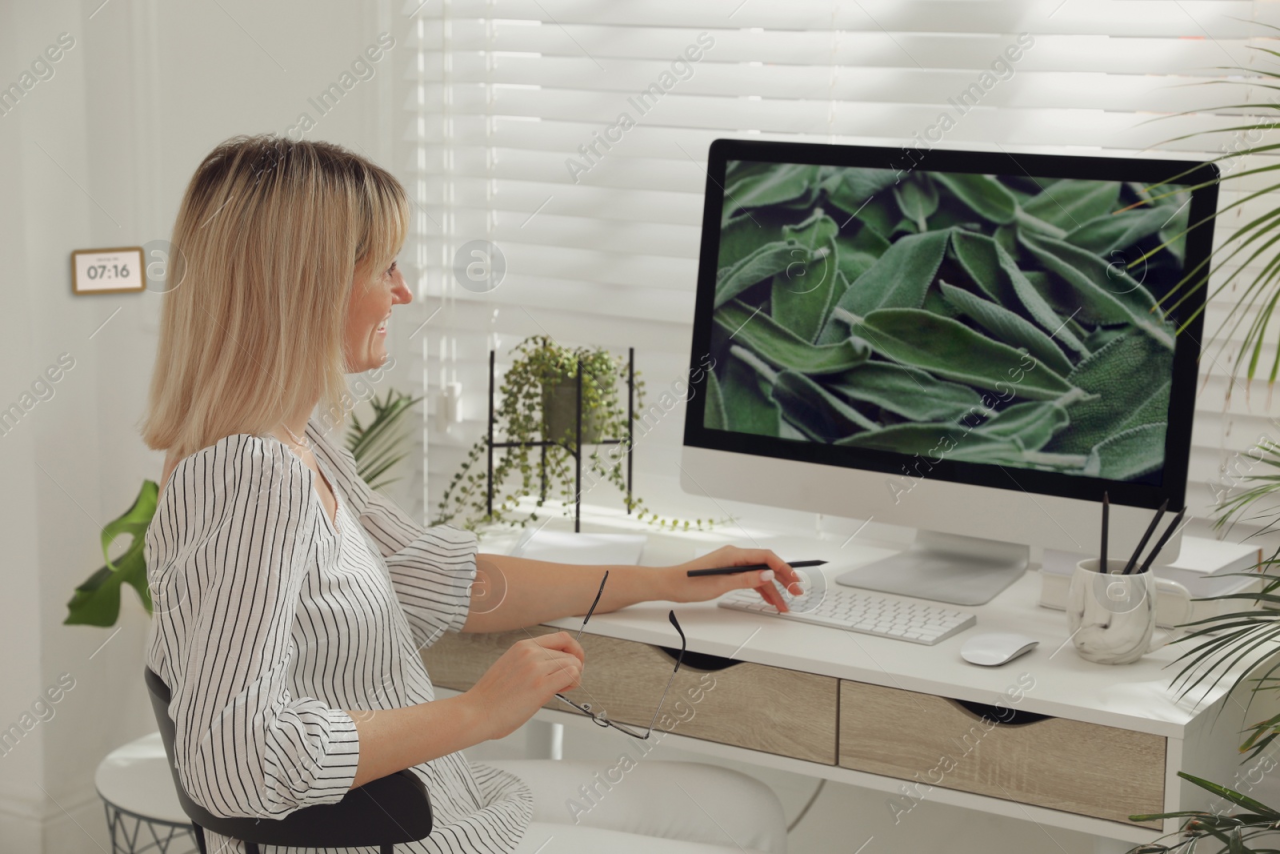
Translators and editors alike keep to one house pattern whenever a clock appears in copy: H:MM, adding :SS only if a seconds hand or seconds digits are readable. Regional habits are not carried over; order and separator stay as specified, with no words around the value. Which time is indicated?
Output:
7:16
